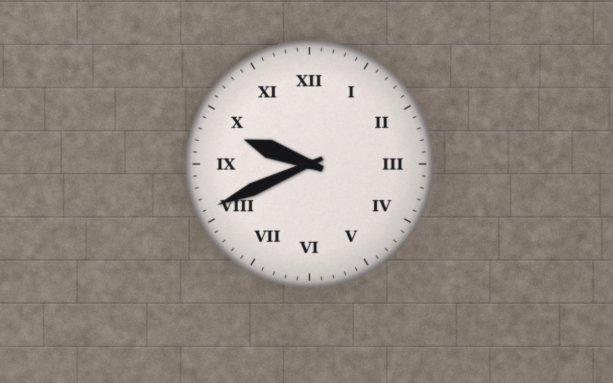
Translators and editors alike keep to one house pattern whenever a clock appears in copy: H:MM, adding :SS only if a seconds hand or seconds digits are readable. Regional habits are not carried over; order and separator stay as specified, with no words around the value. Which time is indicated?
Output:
9:41
